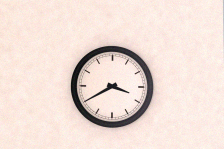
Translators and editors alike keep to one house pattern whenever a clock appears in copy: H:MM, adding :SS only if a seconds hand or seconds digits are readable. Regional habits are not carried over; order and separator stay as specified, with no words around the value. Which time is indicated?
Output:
3:40
